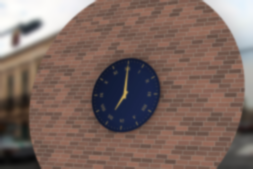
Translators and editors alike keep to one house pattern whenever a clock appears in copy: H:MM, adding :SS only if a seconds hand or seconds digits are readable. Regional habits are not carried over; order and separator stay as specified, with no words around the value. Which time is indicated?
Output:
7:00
